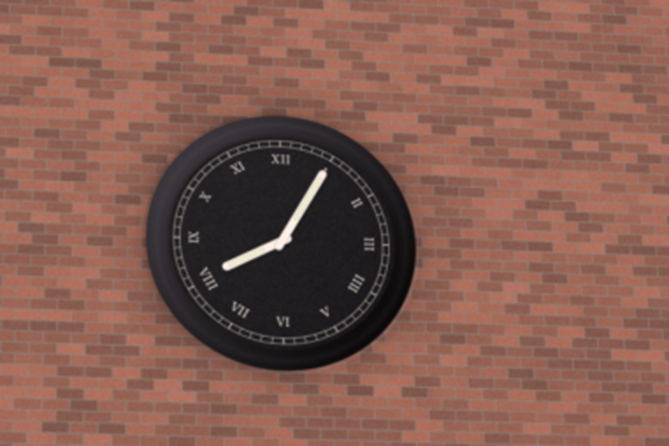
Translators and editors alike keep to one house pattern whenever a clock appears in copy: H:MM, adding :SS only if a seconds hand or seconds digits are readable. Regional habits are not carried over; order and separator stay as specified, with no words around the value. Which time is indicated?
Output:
8:05
